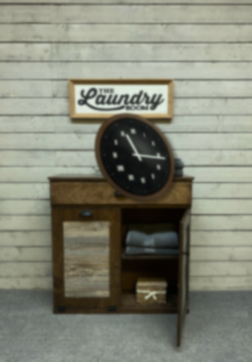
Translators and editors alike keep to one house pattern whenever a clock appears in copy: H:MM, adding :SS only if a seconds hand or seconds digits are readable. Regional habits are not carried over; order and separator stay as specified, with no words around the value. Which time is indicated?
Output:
11:16
